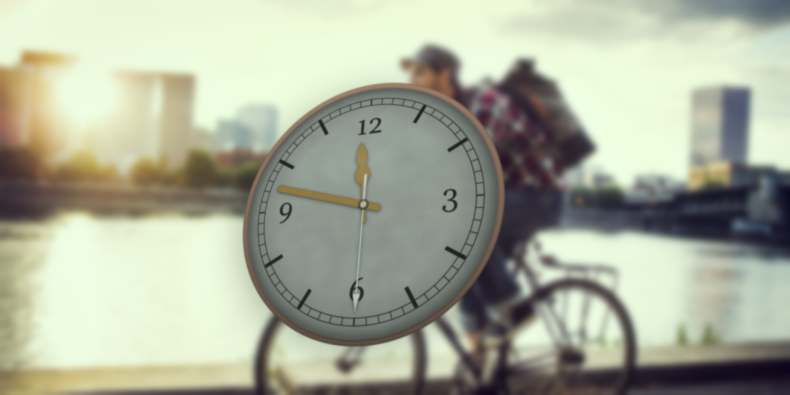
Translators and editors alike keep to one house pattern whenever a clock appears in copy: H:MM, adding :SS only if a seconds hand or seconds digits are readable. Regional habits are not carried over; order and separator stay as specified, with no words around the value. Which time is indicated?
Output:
11:47:30
